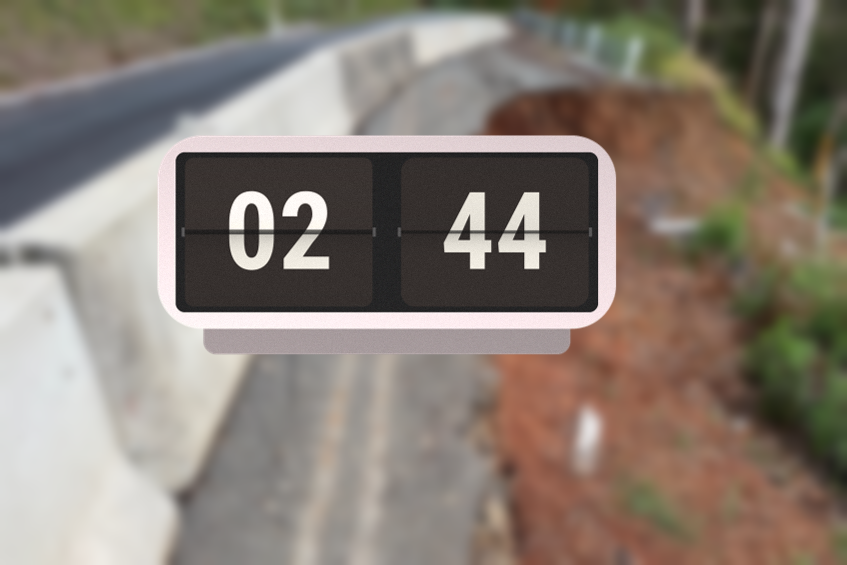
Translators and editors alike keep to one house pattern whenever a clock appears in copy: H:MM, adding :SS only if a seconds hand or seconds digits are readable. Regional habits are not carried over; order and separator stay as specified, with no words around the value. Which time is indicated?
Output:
2:44
